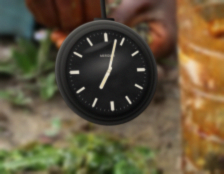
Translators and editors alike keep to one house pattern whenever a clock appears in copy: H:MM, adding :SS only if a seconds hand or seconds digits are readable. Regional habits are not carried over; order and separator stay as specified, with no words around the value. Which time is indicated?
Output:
7:03
